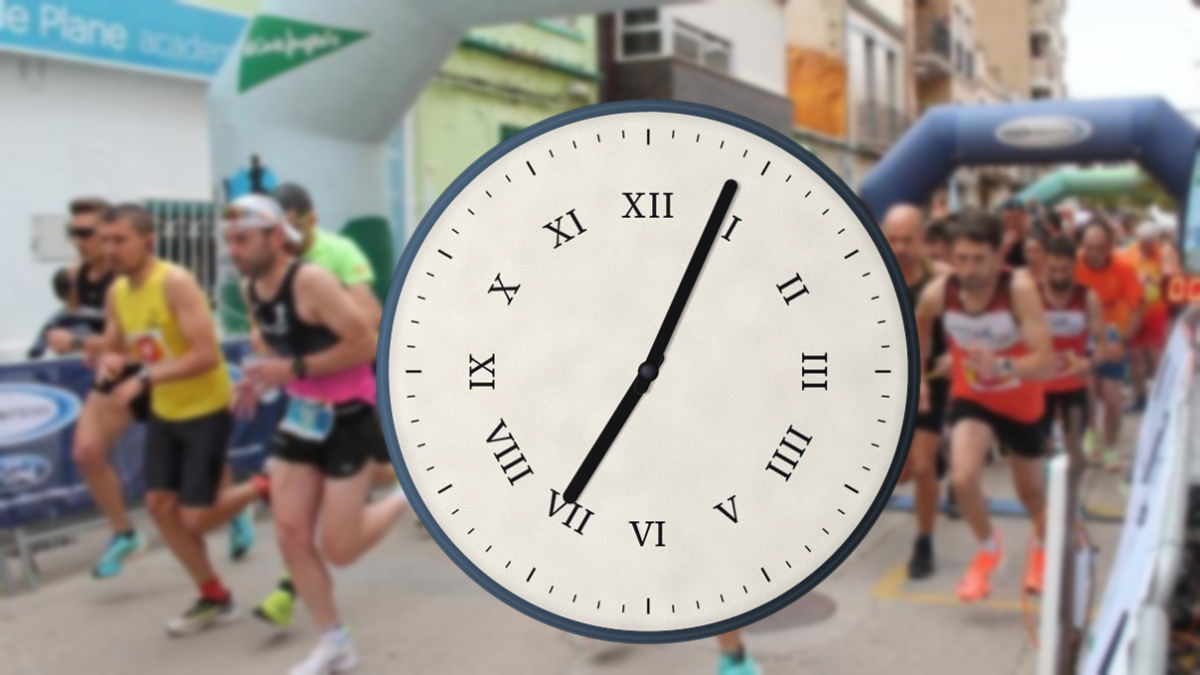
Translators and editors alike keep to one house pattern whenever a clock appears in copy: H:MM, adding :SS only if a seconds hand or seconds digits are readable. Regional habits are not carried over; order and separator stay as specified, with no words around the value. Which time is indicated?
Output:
7:04
